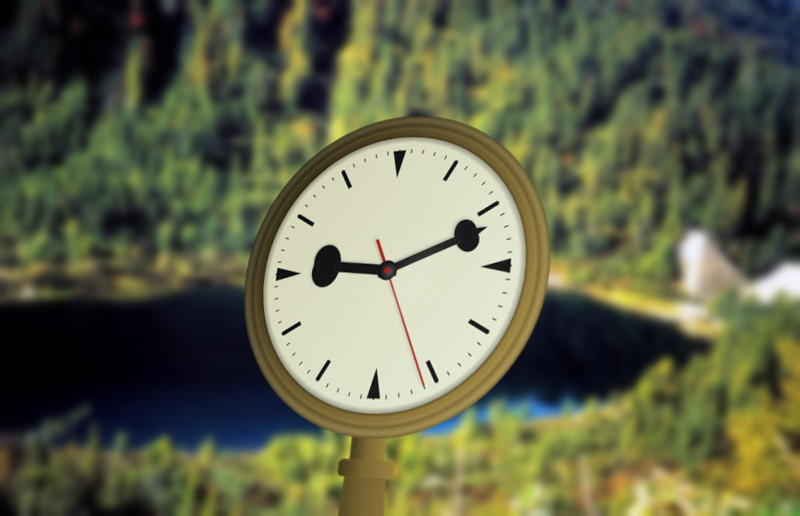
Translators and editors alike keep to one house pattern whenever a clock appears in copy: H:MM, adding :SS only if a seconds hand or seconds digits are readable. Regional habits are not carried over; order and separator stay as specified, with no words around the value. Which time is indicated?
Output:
9:11:26
